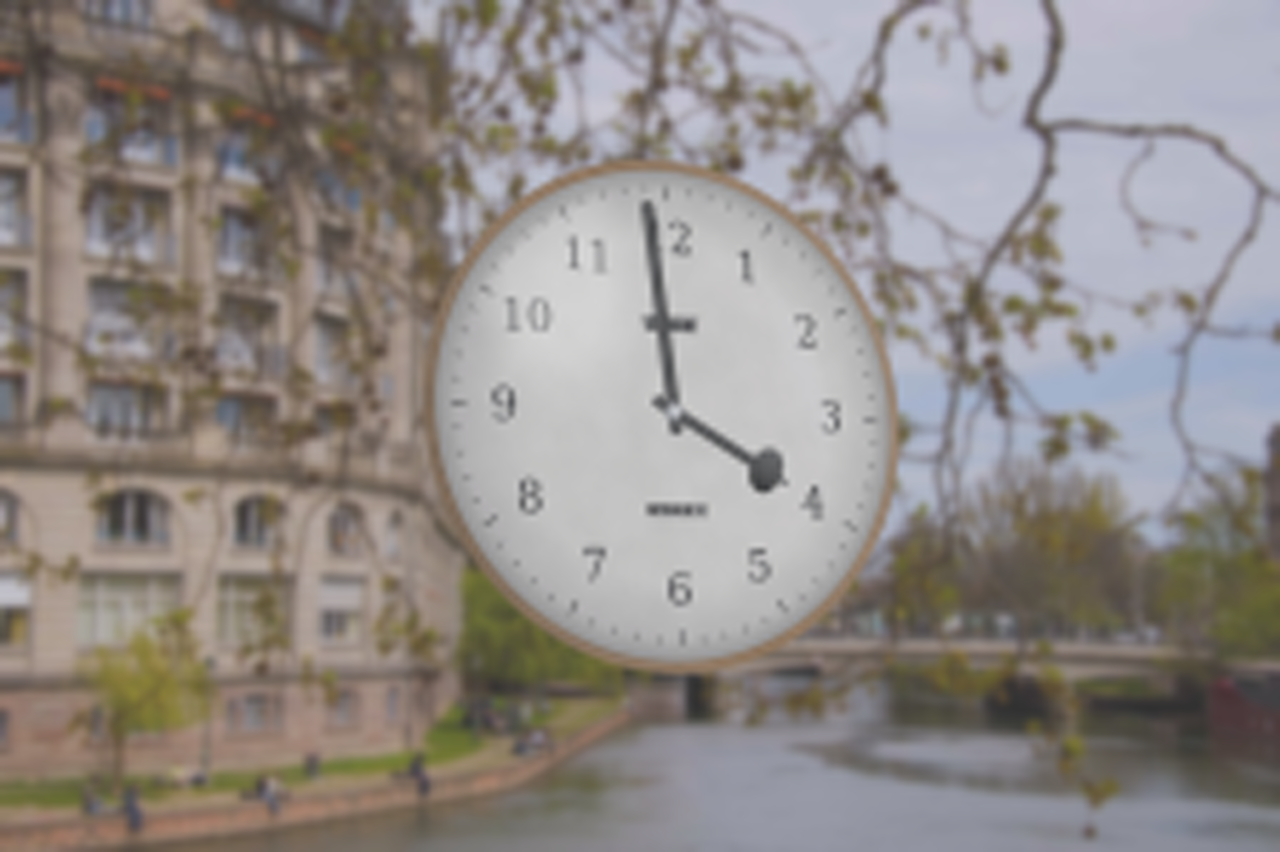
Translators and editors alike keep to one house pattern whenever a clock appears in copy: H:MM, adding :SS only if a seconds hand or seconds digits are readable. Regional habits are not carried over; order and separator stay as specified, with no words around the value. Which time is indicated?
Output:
3:59
